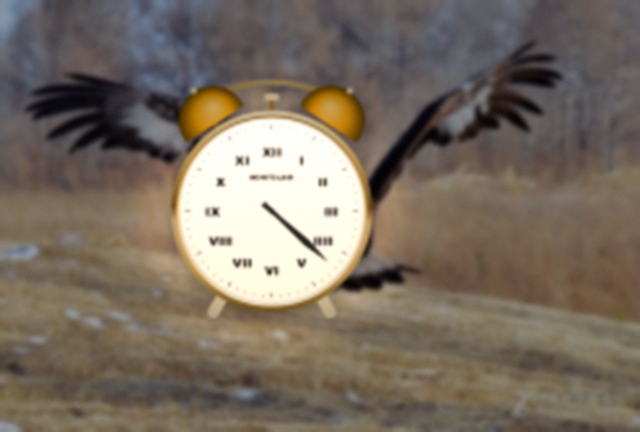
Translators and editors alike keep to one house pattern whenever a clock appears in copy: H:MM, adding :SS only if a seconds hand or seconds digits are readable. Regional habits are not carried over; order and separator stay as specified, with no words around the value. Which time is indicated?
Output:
4:22
